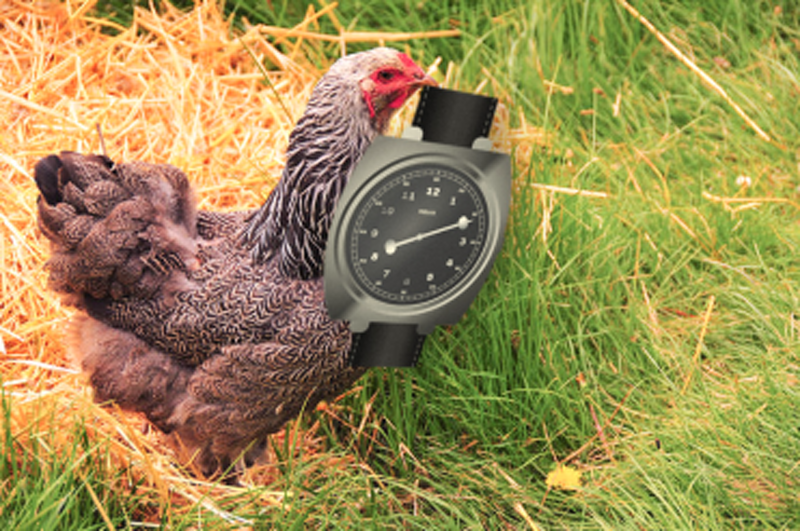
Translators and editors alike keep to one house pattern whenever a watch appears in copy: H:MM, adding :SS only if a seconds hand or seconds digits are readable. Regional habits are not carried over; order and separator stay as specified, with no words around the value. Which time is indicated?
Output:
8:11
